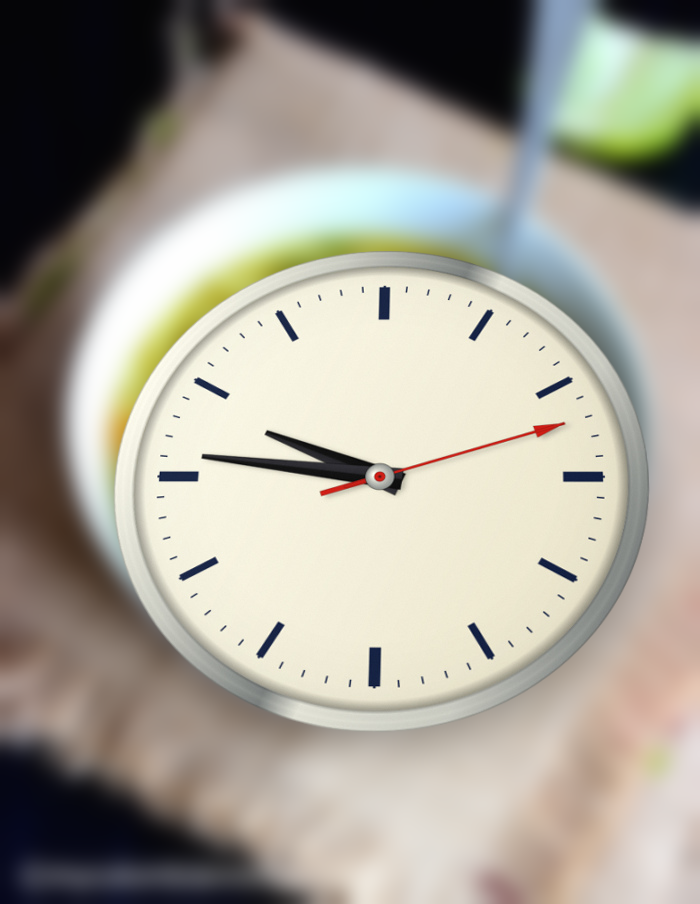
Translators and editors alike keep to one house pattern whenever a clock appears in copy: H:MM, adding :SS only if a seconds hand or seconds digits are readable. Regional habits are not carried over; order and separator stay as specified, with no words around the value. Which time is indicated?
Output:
9:46:12
